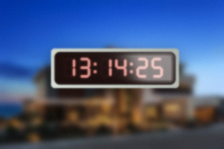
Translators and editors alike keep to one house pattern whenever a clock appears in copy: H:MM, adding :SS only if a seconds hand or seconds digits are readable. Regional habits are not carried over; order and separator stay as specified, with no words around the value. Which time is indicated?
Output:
13:14:25
